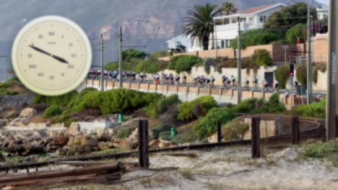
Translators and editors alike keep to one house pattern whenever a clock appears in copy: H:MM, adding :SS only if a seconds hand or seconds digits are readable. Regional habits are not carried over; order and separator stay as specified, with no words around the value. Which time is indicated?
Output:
3:49
